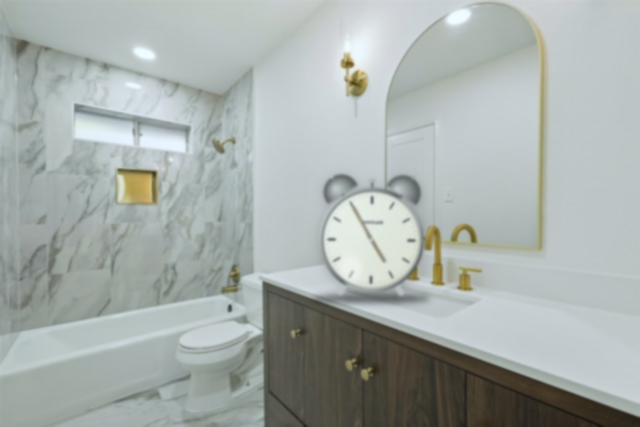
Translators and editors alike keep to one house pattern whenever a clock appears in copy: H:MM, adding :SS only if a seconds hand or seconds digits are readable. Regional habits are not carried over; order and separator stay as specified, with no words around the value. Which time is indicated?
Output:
4:55
